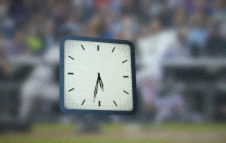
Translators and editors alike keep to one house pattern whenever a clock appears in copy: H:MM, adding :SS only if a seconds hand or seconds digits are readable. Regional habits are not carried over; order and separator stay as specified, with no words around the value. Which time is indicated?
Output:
5:32
